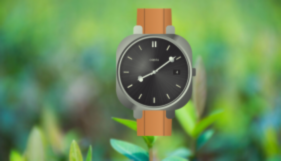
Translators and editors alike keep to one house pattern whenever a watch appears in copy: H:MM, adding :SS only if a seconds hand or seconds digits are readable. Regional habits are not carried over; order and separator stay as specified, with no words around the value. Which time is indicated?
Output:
8:09
